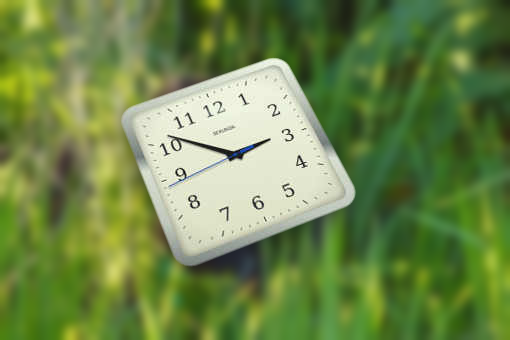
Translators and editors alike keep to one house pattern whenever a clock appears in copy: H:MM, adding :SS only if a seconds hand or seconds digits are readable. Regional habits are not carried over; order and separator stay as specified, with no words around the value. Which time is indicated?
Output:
2:51:44
